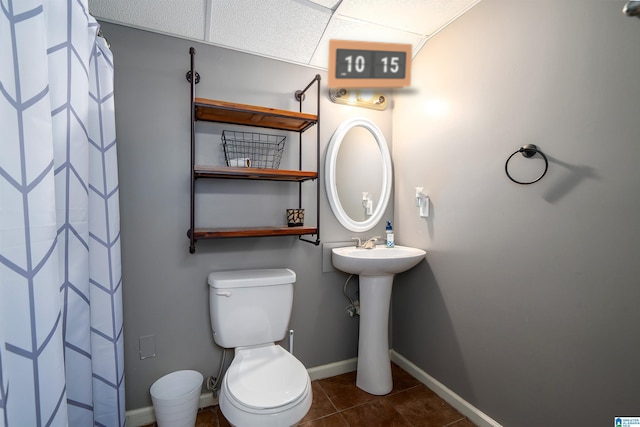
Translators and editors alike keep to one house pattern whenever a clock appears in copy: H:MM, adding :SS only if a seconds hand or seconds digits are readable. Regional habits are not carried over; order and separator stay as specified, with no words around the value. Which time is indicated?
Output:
10:15
